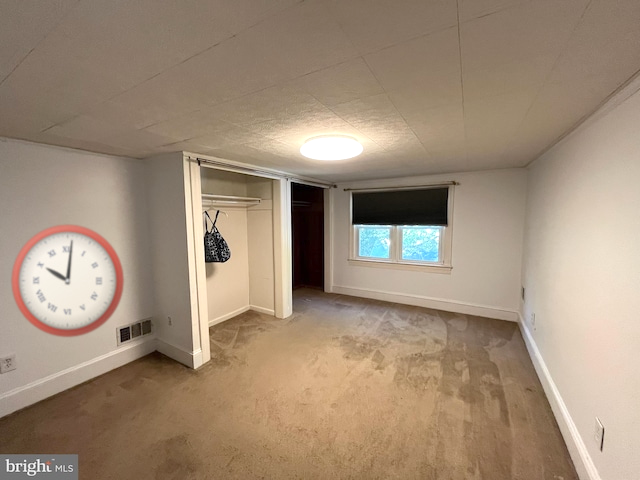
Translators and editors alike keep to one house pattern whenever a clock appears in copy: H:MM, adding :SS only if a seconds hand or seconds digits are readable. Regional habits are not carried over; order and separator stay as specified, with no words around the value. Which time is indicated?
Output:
10:01
